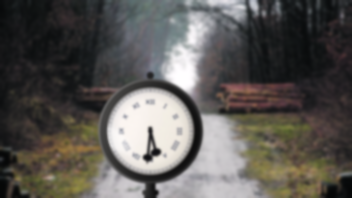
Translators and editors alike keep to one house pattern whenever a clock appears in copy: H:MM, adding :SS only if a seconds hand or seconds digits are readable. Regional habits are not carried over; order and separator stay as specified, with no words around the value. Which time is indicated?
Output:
5:31
